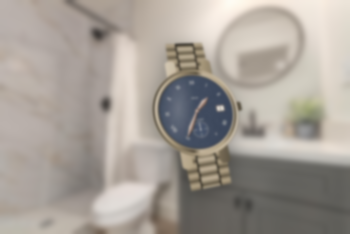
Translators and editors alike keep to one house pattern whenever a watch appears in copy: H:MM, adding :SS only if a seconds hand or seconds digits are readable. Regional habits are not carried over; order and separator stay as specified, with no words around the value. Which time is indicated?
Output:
1:35
